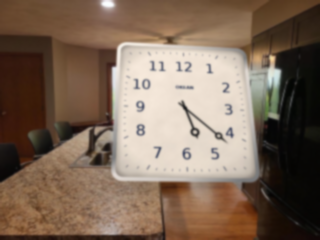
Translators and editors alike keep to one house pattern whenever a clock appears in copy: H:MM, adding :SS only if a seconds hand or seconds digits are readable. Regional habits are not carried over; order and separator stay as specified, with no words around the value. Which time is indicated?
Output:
5:22
